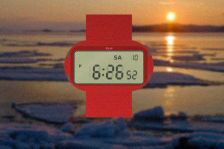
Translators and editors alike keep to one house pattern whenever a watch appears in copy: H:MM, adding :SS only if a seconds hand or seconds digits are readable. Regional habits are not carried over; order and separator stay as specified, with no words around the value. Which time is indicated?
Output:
6:26:52
